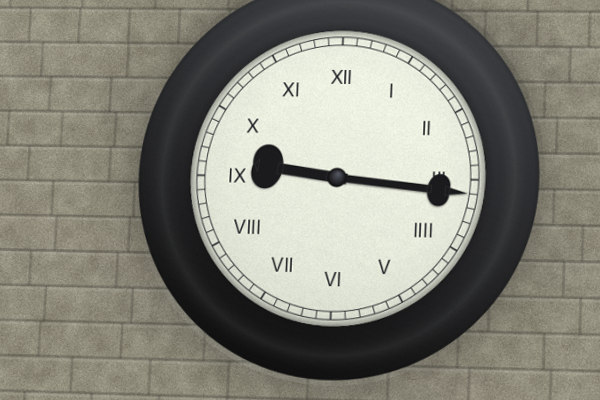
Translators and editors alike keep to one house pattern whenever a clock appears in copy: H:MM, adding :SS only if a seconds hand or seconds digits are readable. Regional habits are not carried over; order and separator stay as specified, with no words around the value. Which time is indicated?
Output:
9:16
